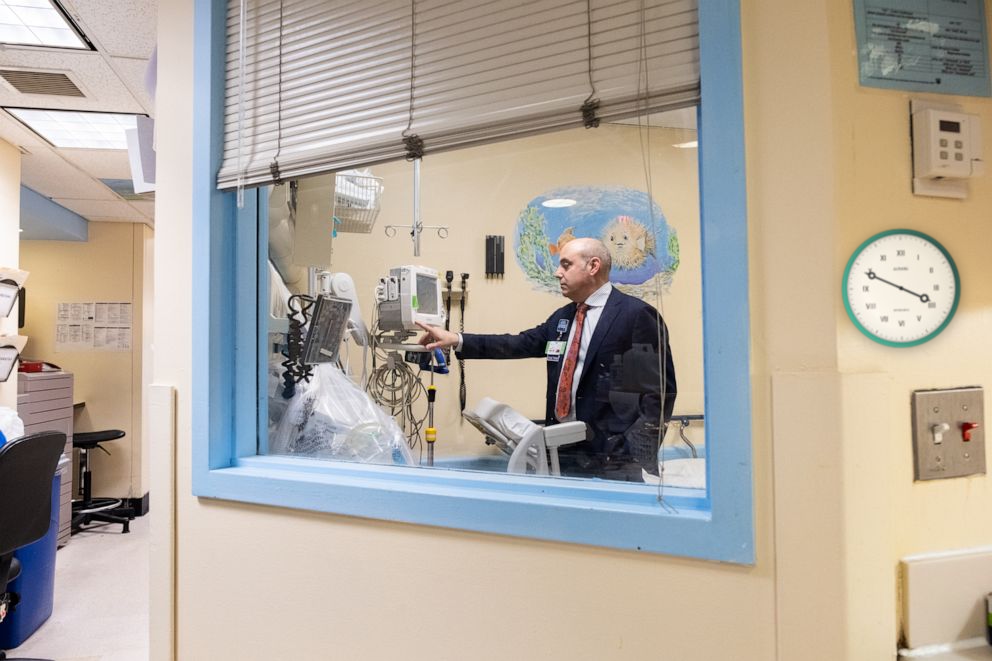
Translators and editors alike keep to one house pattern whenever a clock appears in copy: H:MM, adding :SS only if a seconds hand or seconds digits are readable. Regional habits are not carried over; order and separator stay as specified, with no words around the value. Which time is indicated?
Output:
3:49
